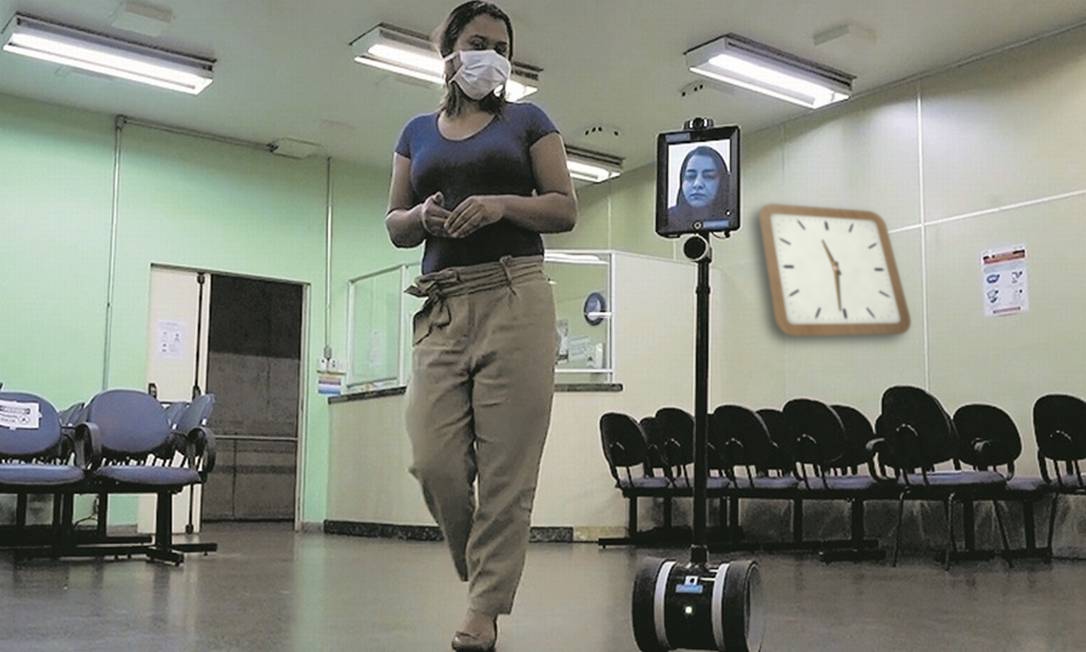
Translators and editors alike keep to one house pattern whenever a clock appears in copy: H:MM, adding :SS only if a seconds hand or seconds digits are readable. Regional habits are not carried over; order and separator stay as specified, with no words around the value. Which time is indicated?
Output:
11:31
